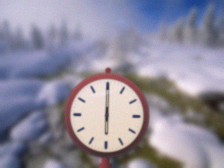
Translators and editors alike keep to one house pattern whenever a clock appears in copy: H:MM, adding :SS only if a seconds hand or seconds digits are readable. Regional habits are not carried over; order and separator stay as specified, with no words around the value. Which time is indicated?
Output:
6:00
